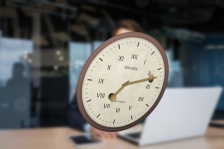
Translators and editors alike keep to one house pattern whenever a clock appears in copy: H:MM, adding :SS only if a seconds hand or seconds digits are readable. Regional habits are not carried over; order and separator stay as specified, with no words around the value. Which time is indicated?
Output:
7:12
